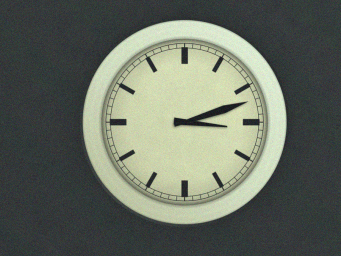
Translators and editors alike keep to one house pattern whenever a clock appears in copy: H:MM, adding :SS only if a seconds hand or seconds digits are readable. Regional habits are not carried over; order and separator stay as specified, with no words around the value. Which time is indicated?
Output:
3:12
